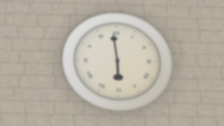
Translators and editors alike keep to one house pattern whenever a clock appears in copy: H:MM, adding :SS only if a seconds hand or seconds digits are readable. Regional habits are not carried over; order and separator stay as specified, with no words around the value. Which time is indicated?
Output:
5:59
